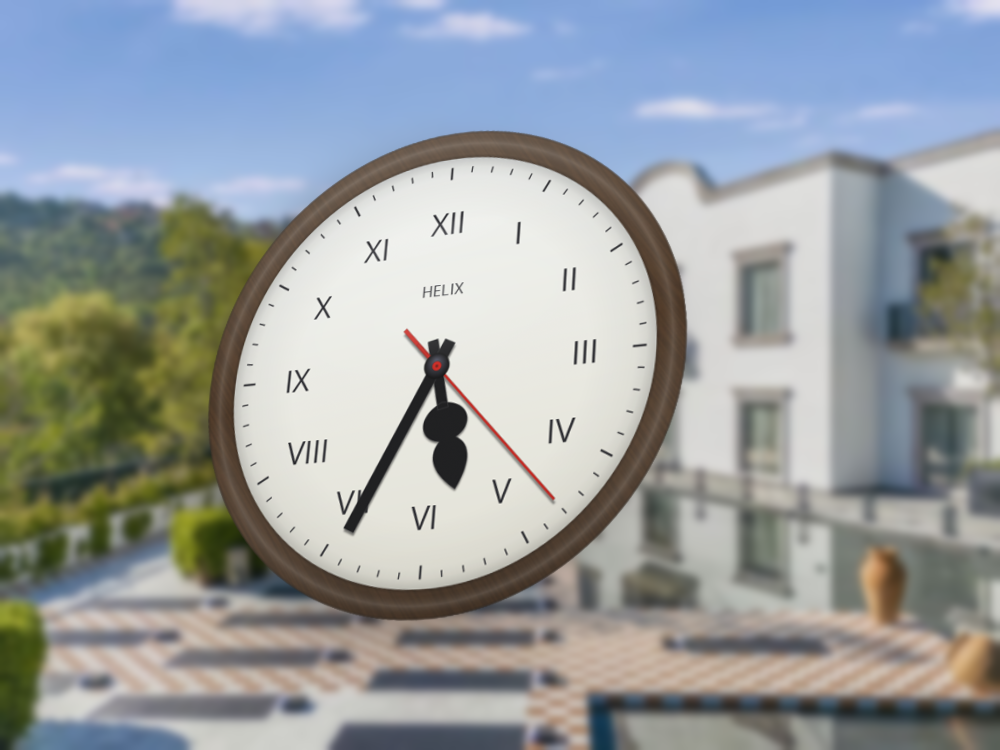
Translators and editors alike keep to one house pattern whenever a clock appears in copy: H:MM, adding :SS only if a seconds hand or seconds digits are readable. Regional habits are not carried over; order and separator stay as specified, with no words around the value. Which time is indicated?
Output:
5:34:23
